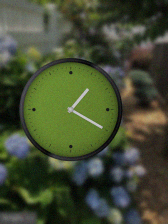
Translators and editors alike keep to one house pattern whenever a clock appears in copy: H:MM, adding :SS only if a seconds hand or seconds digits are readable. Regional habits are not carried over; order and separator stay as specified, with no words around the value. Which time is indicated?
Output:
1:20
